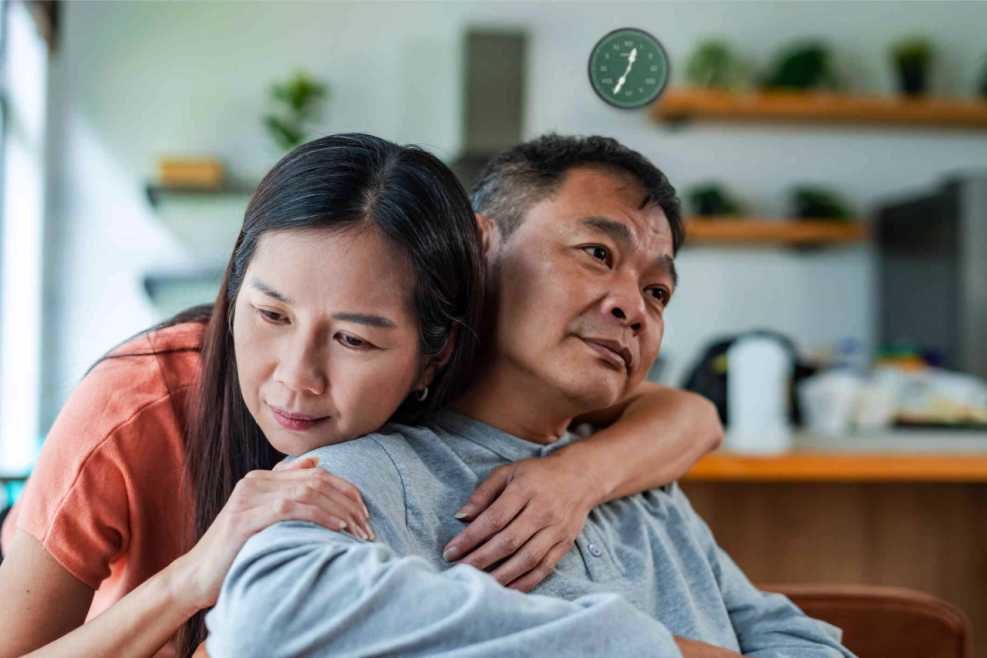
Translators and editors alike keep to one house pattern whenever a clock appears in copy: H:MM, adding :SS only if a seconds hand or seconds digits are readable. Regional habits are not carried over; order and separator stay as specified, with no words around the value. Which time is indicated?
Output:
12:35
